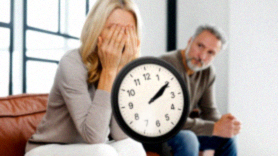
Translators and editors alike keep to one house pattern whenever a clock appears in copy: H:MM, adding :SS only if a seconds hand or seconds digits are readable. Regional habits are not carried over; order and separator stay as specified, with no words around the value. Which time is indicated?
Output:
2:10
